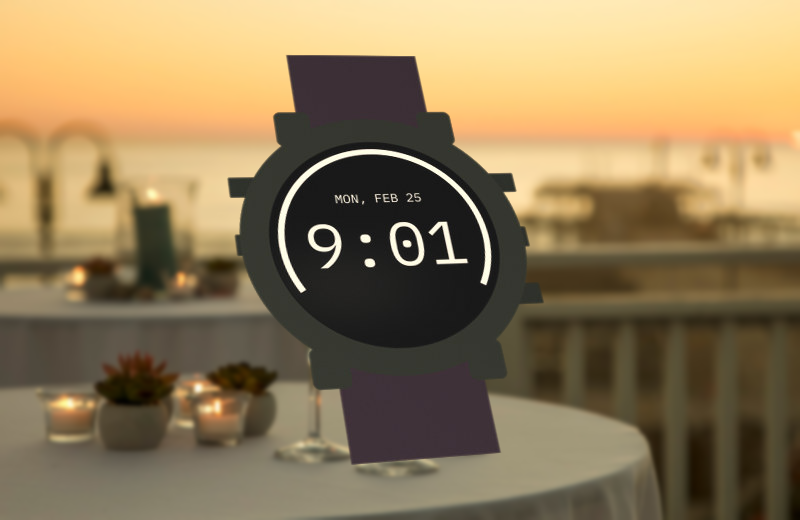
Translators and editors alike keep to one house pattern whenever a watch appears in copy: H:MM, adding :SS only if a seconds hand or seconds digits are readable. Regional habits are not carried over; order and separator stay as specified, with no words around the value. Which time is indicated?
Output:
9:01
